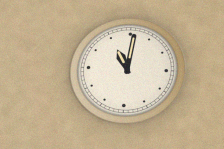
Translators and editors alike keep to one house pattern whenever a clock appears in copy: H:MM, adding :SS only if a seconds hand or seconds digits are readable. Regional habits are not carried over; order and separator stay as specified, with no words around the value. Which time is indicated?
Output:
11:01
